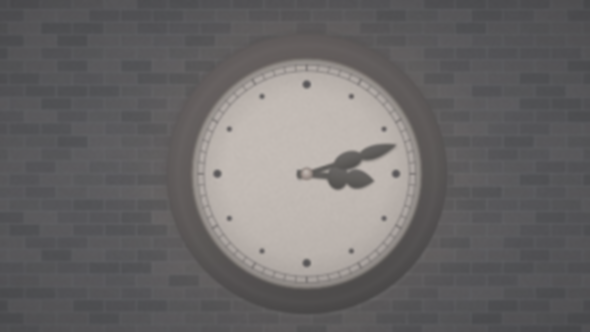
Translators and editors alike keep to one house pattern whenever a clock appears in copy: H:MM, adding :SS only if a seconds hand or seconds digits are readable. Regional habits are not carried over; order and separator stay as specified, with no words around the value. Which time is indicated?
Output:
3:12
